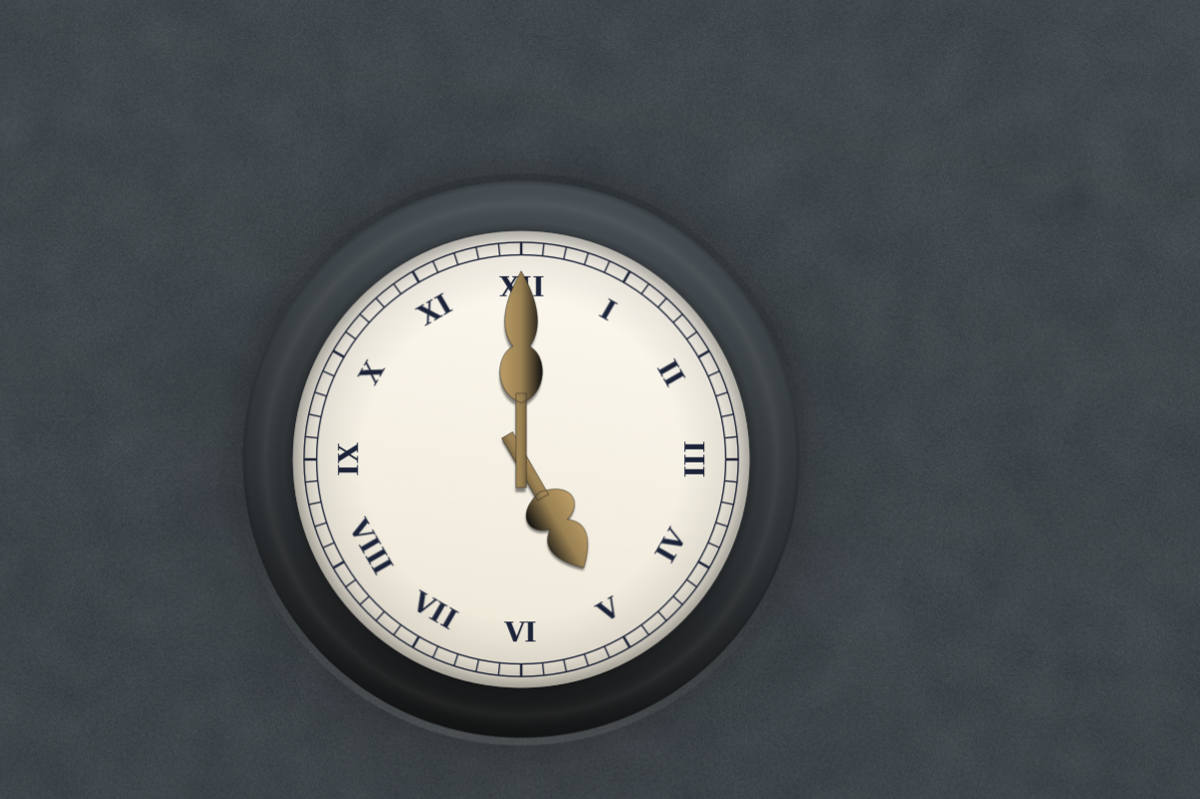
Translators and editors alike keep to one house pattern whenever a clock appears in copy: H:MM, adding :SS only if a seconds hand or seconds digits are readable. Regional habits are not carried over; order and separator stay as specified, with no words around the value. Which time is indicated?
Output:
5:00
